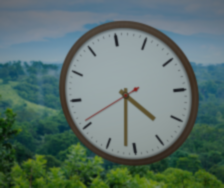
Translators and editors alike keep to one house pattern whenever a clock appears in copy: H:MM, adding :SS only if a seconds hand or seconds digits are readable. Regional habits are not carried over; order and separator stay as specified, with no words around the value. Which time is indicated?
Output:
4:31:41
